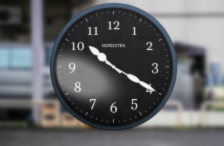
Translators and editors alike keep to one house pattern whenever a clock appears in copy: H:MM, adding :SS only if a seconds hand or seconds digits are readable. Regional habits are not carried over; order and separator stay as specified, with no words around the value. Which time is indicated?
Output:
10:20
